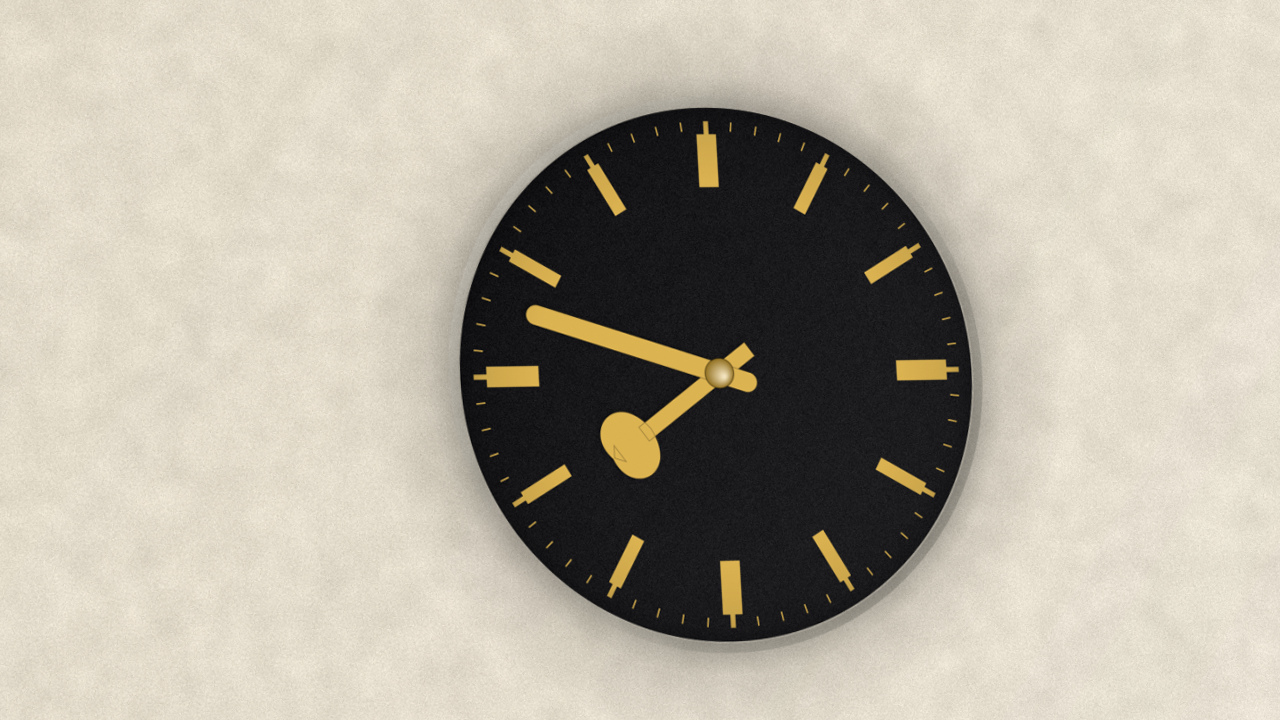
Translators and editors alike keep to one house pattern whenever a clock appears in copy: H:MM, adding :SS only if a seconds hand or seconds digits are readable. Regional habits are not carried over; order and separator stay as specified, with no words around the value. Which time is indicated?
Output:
7:48
